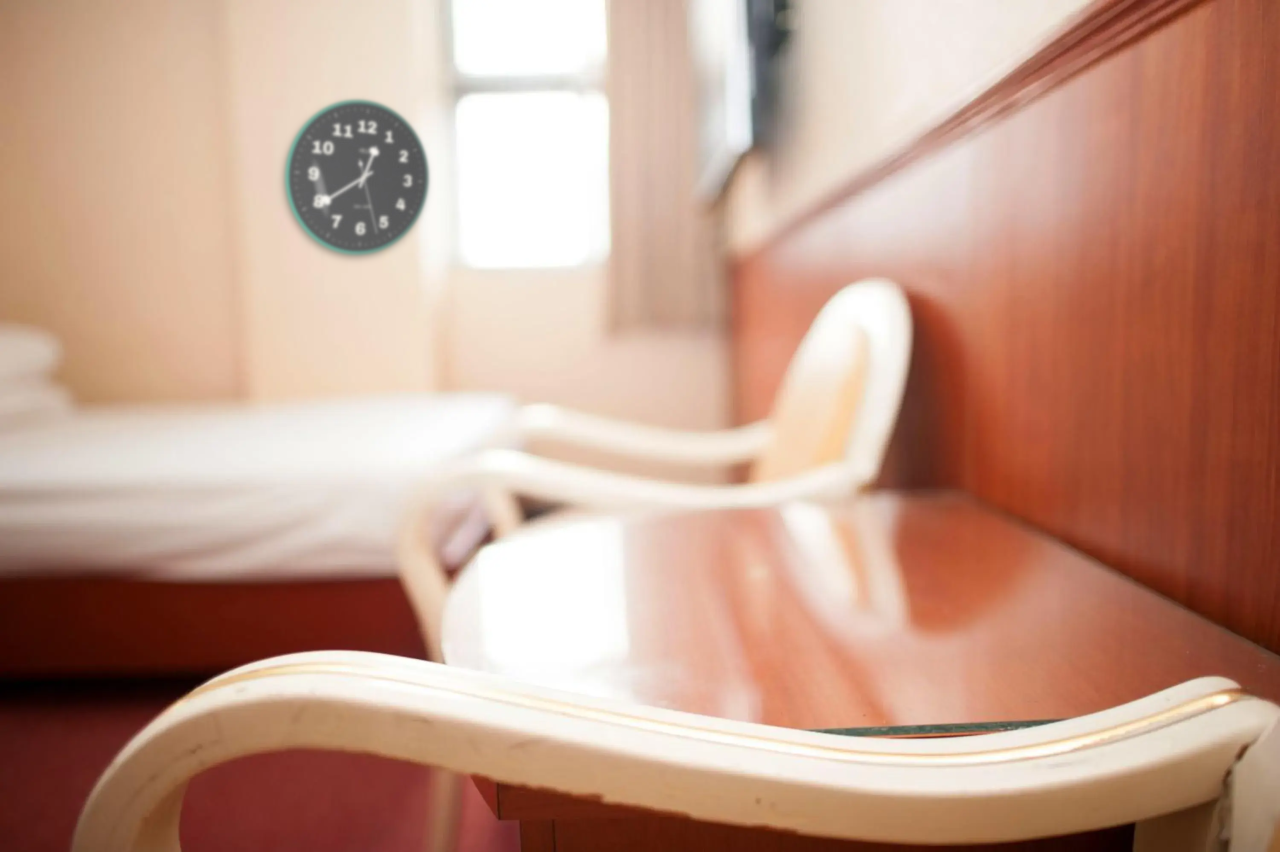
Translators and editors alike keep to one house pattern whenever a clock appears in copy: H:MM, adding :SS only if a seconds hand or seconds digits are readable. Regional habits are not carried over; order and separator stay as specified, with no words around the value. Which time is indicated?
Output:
12:39:27
